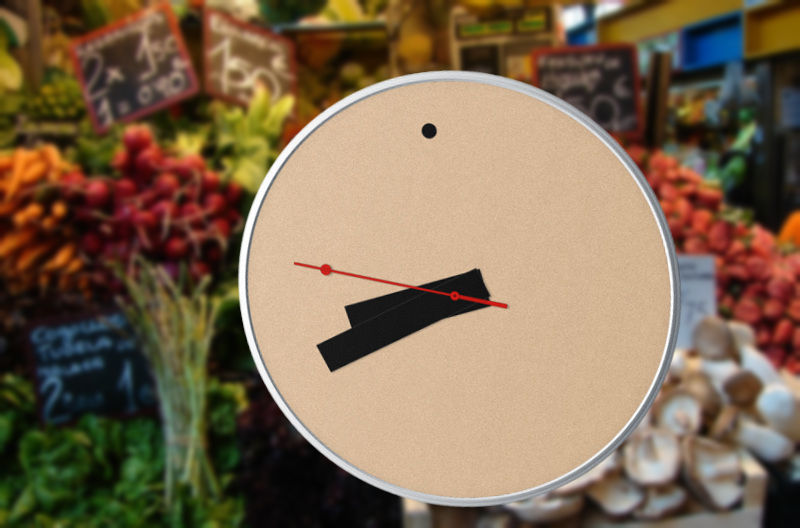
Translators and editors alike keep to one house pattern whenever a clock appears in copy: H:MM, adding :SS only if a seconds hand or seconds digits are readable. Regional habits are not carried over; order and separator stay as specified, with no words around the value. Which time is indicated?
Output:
8:41:48
